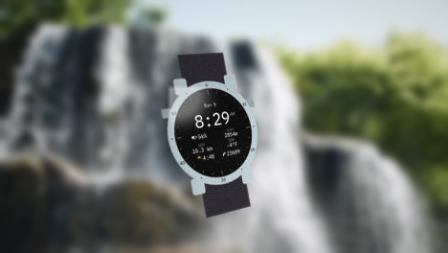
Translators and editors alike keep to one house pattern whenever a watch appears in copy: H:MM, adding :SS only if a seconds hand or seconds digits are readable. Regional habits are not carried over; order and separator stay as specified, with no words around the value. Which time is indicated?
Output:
8:29
